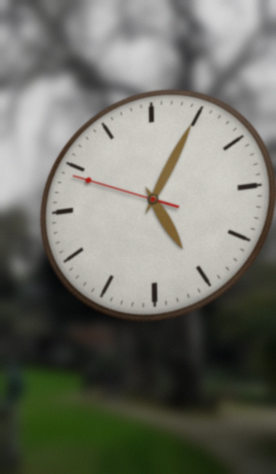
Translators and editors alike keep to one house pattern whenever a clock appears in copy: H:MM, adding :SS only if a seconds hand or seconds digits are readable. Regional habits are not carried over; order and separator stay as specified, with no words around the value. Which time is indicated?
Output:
5:04:49
